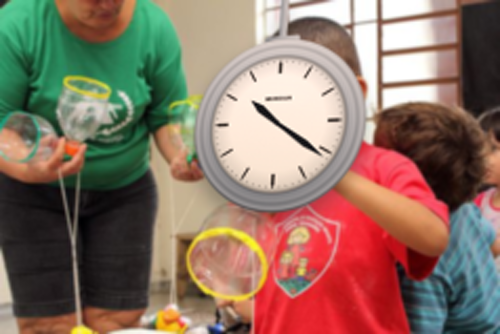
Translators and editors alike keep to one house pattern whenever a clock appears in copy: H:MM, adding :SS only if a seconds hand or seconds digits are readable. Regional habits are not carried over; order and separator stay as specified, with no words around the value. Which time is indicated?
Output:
10:21
